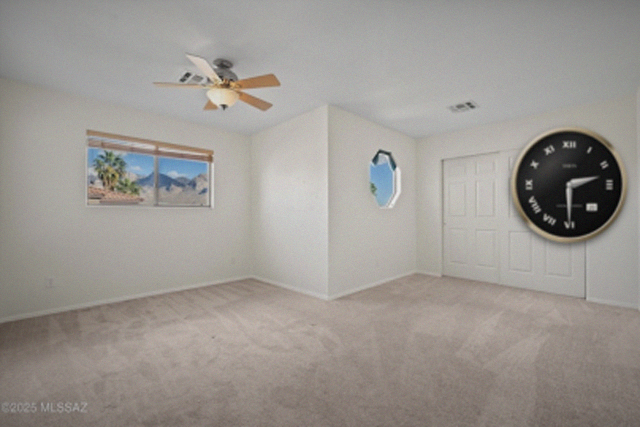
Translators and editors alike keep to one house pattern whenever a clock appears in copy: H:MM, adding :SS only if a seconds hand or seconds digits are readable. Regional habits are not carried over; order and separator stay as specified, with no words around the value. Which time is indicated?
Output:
2:30
